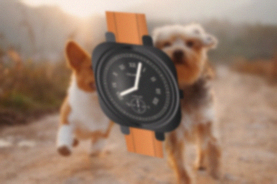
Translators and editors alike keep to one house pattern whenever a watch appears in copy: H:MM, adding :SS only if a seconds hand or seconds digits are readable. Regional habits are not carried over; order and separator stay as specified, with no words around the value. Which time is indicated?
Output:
8:03
